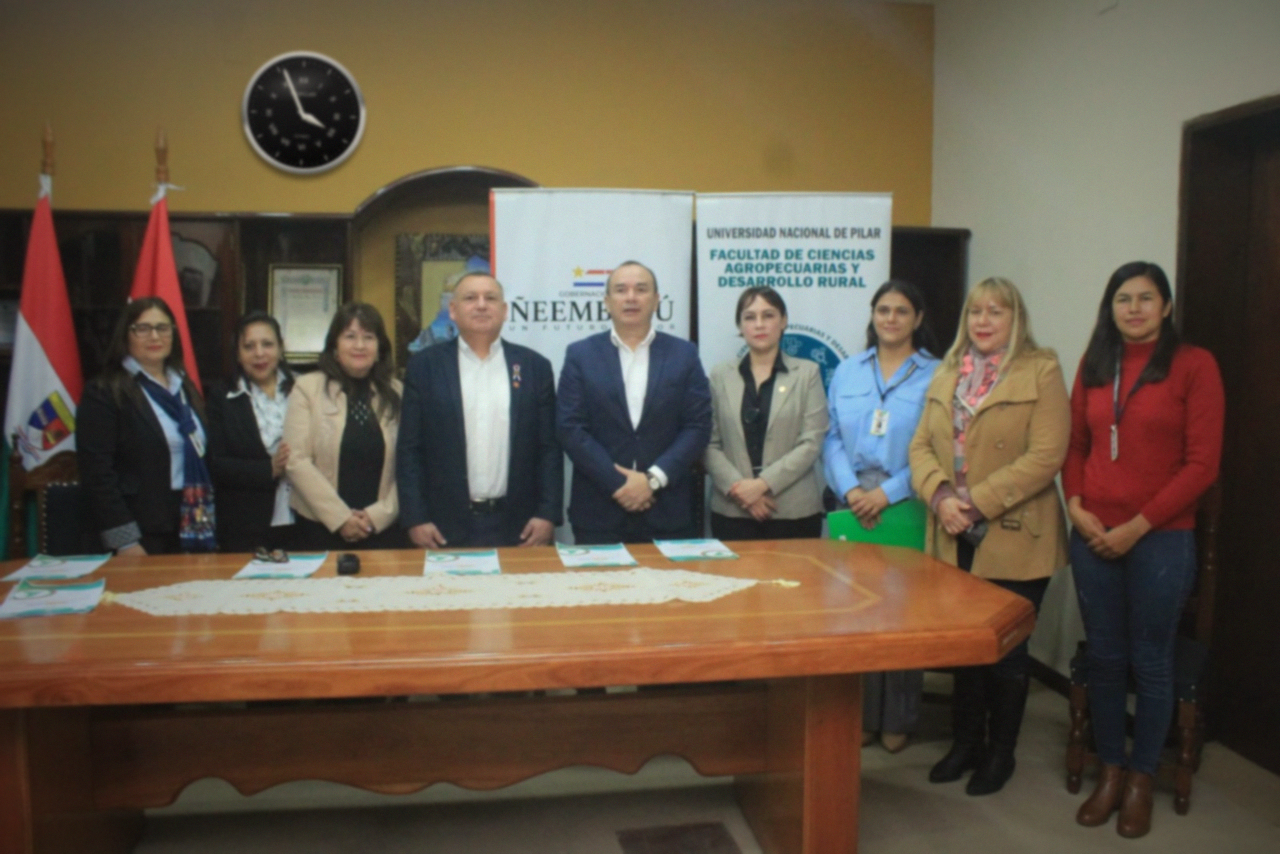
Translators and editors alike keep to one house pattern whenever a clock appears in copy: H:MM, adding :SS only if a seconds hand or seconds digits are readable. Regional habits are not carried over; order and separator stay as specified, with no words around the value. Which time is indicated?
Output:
3:56
